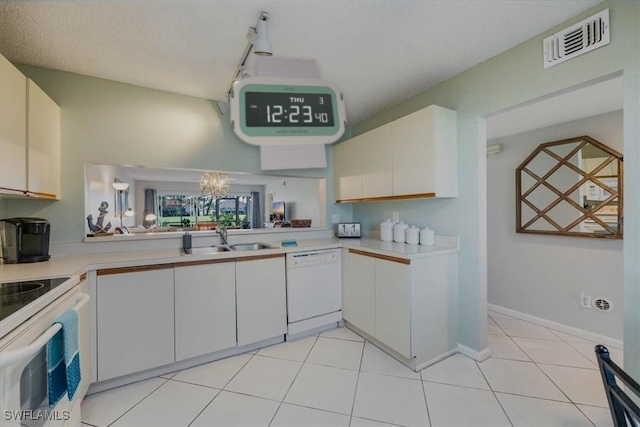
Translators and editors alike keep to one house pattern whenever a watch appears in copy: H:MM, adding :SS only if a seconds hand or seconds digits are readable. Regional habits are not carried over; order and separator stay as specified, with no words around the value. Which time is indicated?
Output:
12:23:40
